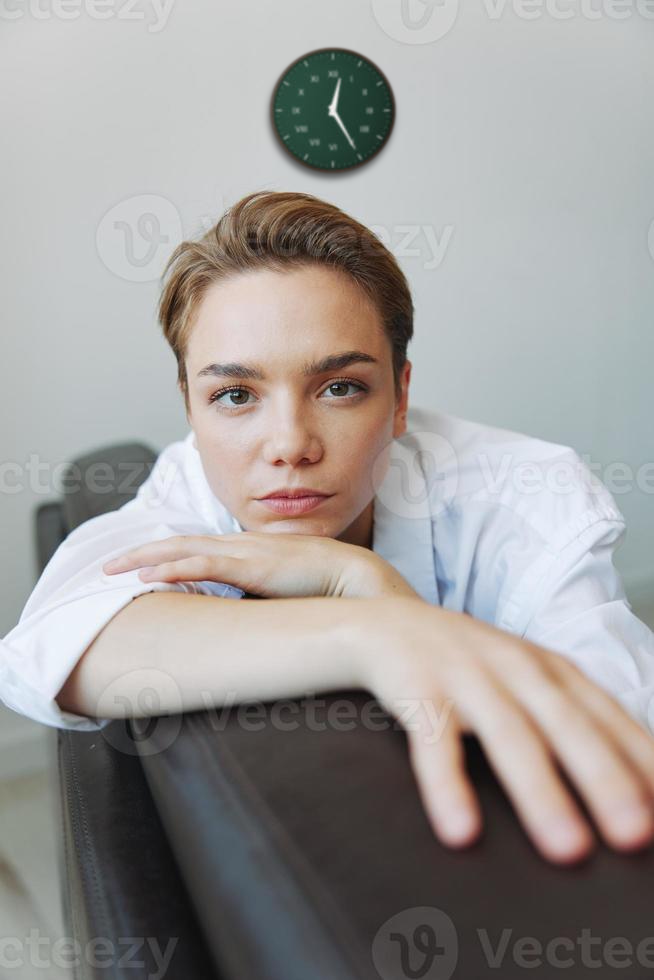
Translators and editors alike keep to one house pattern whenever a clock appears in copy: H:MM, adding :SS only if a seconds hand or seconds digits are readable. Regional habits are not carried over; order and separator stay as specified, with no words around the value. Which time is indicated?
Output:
12:25
